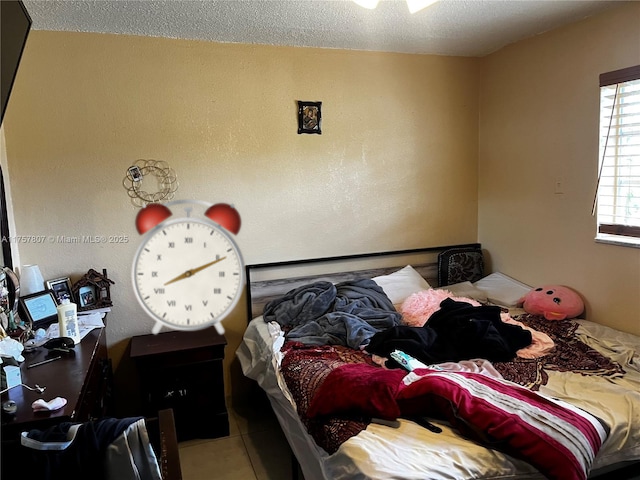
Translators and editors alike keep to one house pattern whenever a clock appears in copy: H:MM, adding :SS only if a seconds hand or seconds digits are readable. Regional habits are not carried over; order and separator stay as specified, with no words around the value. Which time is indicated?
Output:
8:11
